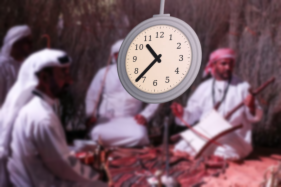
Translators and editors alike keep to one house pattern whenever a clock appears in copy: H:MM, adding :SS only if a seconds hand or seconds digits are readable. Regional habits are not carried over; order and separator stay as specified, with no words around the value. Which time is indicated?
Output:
10:37
